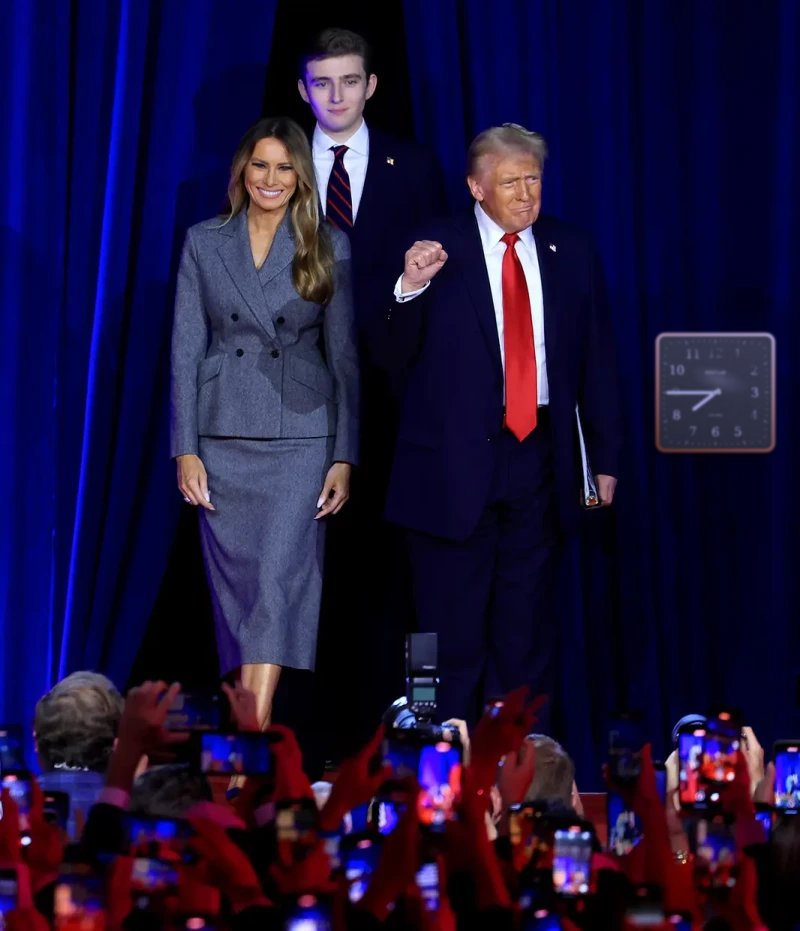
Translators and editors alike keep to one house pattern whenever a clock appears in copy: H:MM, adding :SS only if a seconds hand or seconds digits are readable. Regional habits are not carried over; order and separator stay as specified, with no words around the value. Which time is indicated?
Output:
7:45
